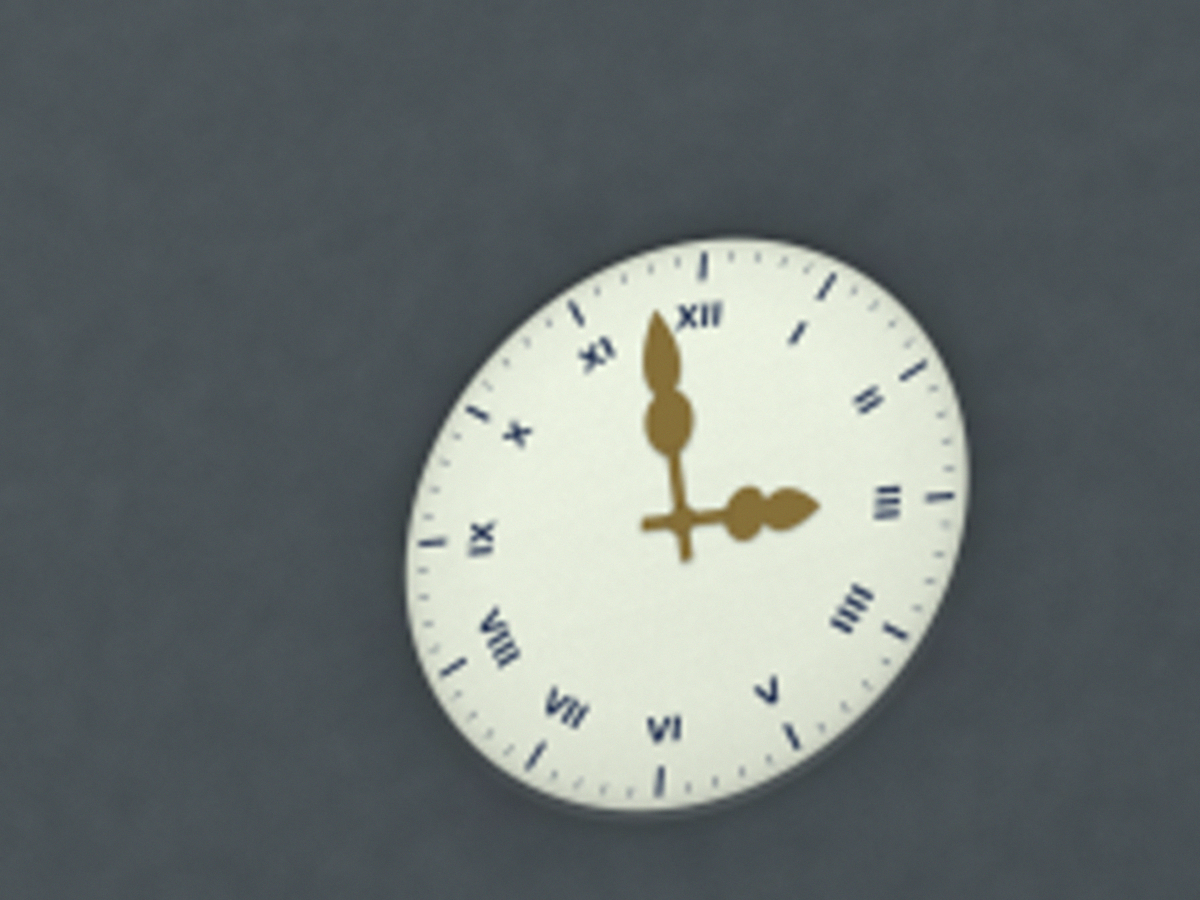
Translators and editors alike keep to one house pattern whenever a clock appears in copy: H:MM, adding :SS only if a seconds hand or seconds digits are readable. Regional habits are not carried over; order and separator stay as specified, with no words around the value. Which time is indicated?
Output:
2:58
